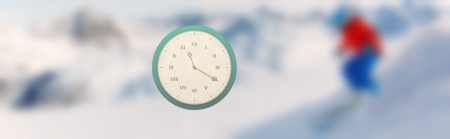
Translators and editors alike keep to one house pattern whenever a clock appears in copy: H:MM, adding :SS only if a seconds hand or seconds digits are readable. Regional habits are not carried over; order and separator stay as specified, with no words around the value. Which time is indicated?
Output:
11:20
